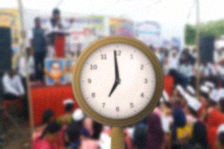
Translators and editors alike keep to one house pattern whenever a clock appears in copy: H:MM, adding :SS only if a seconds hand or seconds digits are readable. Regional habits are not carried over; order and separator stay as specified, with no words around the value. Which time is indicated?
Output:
6:59
